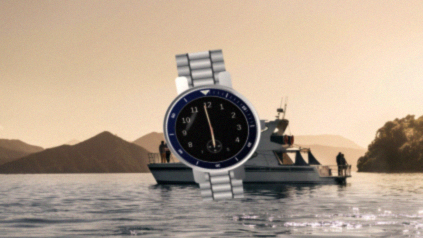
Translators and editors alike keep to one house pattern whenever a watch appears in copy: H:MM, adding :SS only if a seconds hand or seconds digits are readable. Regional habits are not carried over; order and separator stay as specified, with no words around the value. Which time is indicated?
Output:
5:59
